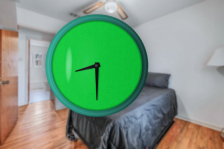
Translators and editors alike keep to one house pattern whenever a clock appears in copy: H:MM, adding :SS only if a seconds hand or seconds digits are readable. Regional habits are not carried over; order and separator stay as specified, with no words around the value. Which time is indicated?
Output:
8:30
